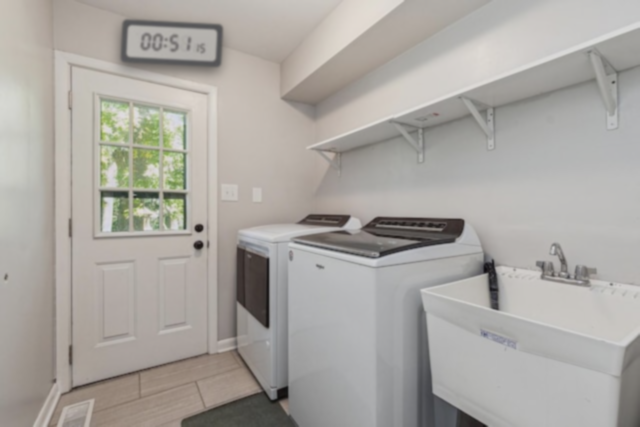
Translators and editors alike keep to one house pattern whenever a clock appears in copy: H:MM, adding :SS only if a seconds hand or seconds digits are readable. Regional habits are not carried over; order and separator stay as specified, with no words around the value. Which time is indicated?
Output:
0:51
